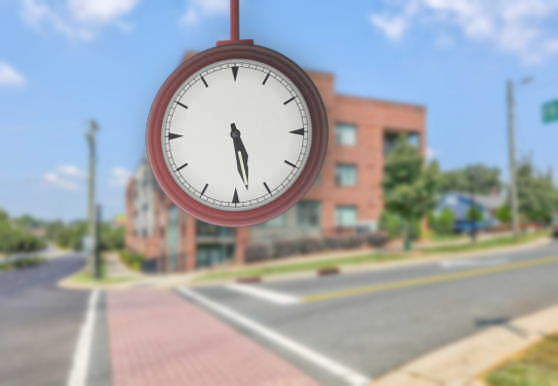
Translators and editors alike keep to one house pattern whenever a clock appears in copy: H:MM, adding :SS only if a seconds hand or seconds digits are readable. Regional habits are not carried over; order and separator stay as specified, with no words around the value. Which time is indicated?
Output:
5:28
